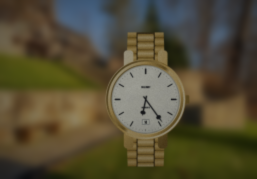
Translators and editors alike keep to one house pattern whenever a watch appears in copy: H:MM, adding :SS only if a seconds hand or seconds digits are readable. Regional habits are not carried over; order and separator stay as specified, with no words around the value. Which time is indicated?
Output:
6:24
